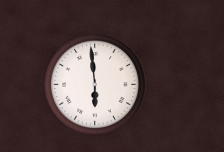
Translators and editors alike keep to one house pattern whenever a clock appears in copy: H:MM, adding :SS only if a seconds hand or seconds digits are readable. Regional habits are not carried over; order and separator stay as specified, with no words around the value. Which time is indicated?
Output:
5:59
